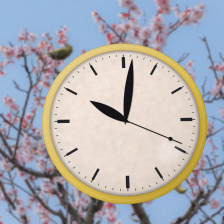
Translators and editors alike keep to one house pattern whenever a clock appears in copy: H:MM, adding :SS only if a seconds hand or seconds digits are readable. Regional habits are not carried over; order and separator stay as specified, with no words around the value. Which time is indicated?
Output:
10:01:19
